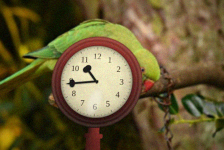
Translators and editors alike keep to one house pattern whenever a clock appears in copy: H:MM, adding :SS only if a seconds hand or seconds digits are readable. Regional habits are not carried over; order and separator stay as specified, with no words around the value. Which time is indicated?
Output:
10:44
